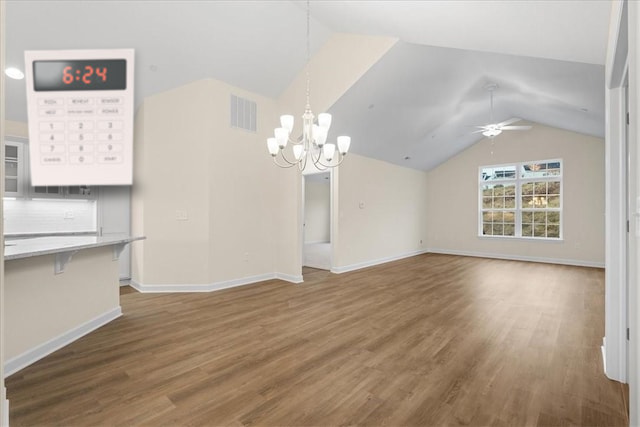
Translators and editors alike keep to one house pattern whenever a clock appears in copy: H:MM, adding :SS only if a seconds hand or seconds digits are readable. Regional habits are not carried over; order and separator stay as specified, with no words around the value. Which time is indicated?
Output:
6:24
